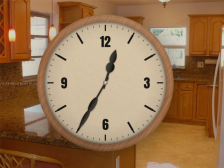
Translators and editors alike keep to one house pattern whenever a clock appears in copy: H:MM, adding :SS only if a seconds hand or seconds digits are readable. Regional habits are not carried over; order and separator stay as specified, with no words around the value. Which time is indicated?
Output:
12:35
